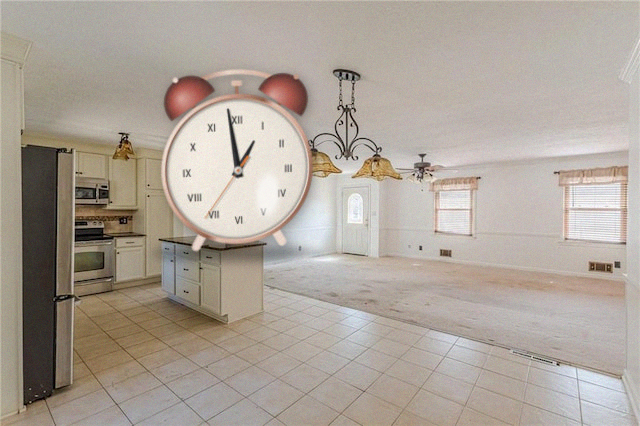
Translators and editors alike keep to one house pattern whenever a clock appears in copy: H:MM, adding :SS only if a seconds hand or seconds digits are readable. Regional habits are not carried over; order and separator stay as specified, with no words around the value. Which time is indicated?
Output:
12:58:36
